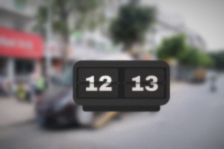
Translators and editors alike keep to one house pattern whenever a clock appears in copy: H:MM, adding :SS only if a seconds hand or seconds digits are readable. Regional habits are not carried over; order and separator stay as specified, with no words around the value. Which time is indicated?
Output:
12:13
